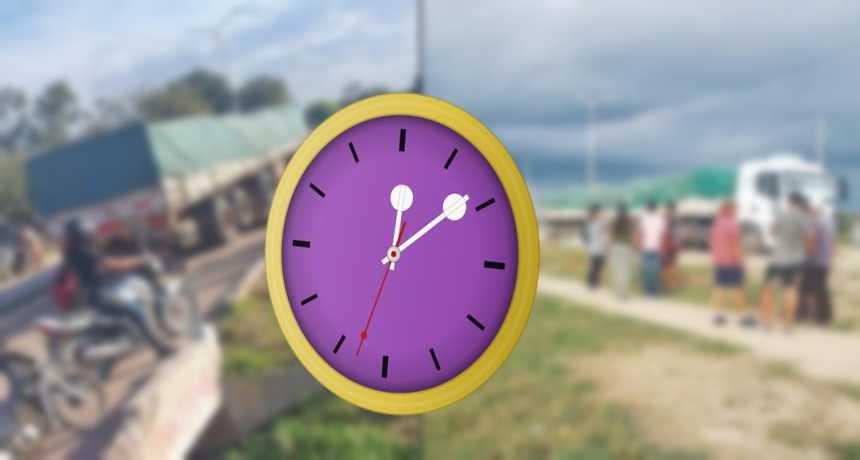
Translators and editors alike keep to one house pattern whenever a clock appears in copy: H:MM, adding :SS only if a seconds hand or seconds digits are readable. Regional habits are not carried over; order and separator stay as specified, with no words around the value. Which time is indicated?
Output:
12:08:33
